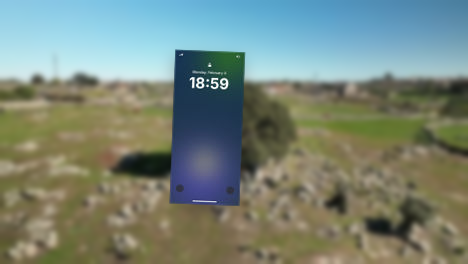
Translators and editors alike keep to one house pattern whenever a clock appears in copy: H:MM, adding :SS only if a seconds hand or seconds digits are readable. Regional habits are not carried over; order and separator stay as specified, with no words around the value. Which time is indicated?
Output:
18:59
